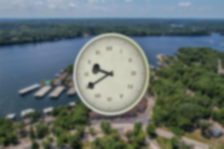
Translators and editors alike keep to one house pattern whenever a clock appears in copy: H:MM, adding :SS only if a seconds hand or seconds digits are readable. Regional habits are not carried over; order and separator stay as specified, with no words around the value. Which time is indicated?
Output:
9:40
